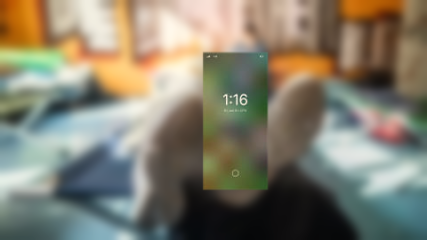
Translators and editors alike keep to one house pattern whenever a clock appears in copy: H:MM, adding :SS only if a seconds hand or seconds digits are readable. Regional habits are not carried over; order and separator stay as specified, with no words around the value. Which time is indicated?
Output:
1:16
